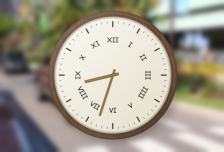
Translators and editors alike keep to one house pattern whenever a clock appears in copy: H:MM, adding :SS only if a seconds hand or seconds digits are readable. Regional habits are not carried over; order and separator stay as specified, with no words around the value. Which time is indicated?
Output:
8:33
